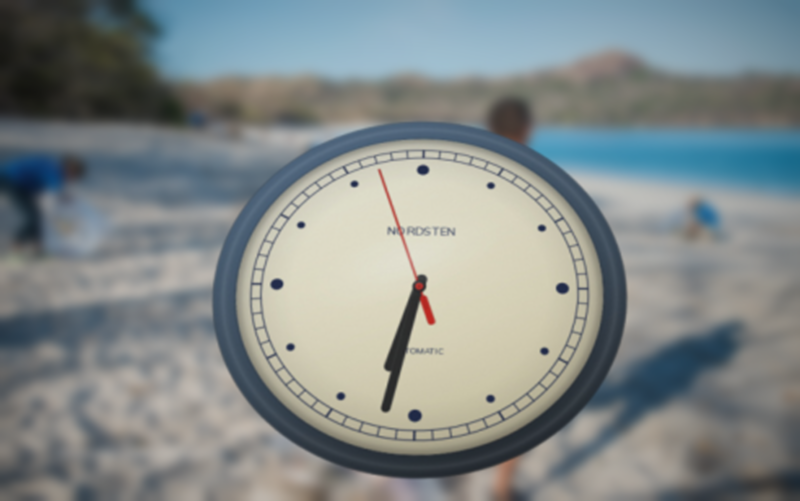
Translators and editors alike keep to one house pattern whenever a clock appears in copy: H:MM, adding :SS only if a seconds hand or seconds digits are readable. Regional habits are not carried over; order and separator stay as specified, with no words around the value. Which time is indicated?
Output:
6:31:57
